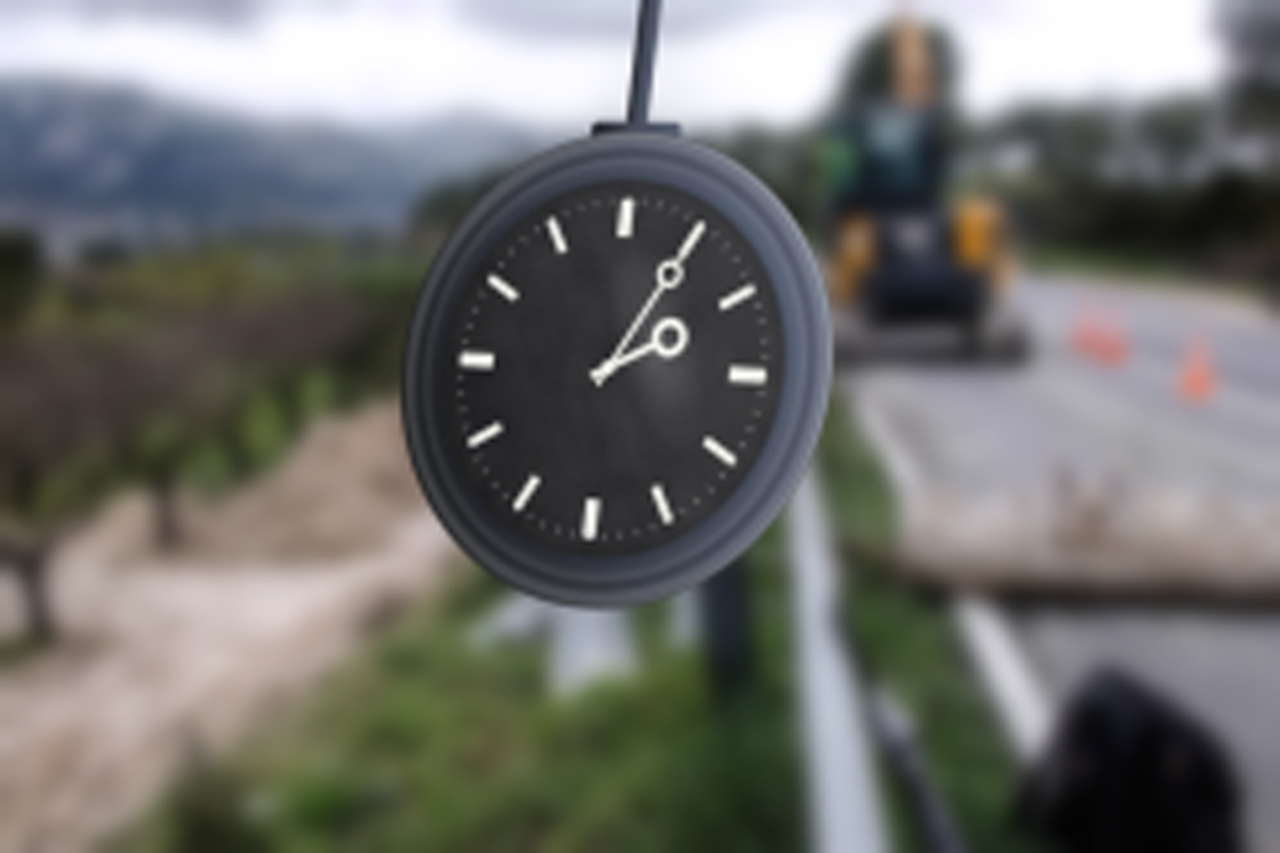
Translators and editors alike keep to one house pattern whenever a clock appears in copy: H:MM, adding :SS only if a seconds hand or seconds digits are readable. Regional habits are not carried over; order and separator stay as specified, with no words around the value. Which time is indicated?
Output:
2:05
